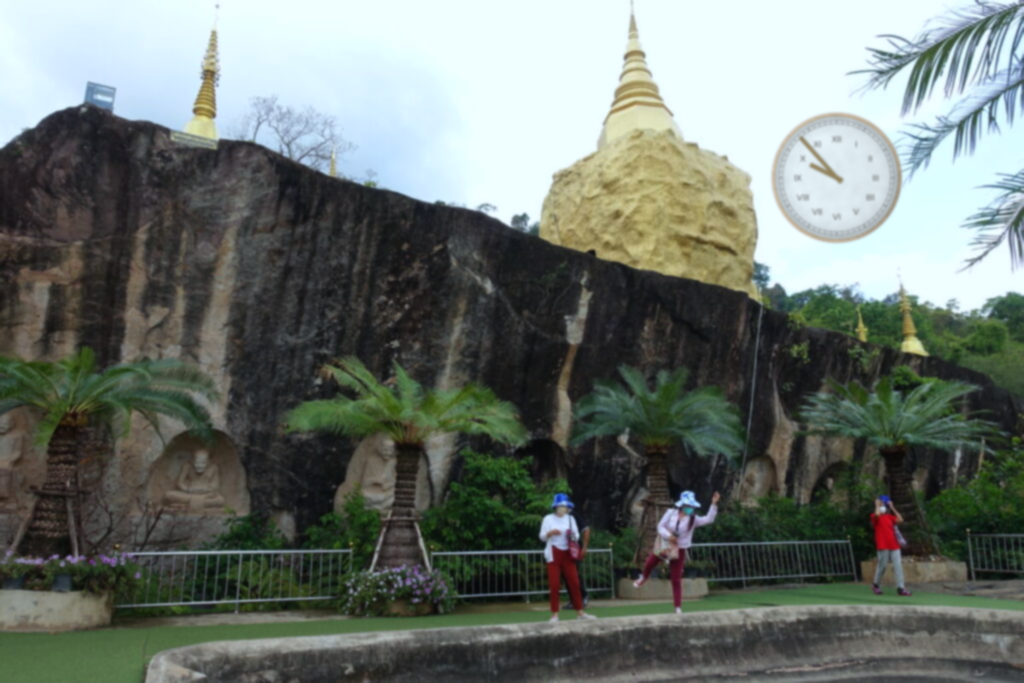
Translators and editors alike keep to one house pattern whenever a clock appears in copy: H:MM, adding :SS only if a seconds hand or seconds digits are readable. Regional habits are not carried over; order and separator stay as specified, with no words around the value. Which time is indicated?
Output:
9:53
